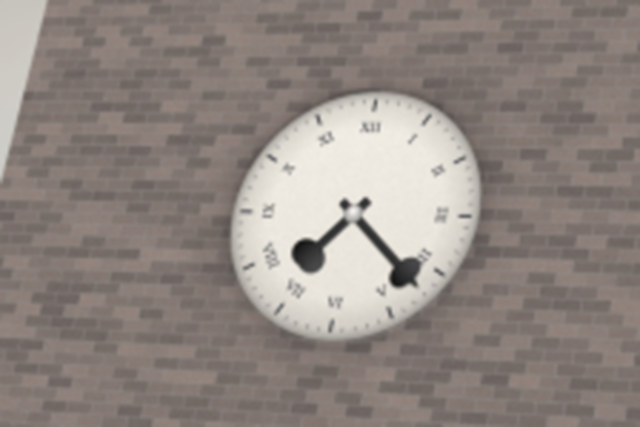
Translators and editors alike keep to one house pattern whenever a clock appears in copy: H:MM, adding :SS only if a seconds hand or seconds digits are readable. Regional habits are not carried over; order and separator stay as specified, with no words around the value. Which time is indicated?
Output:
7:22
